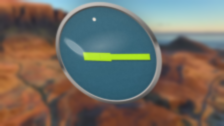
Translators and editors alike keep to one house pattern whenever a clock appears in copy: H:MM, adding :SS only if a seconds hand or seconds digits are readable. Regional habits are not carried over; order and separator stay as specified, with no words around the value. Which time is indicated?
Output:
9:16
